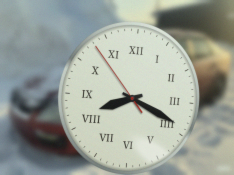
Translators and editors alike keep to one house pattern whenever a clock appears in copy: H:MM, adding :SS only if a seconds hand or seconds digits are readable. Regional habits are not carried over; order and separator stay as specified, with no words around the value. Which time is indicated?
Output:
8:18:53
